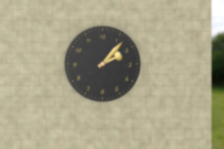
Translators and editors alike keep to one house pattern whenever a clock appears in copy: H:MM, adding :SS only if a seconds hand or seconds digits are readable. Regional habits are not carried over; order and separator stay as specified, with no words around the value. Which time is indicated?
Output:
2:07
